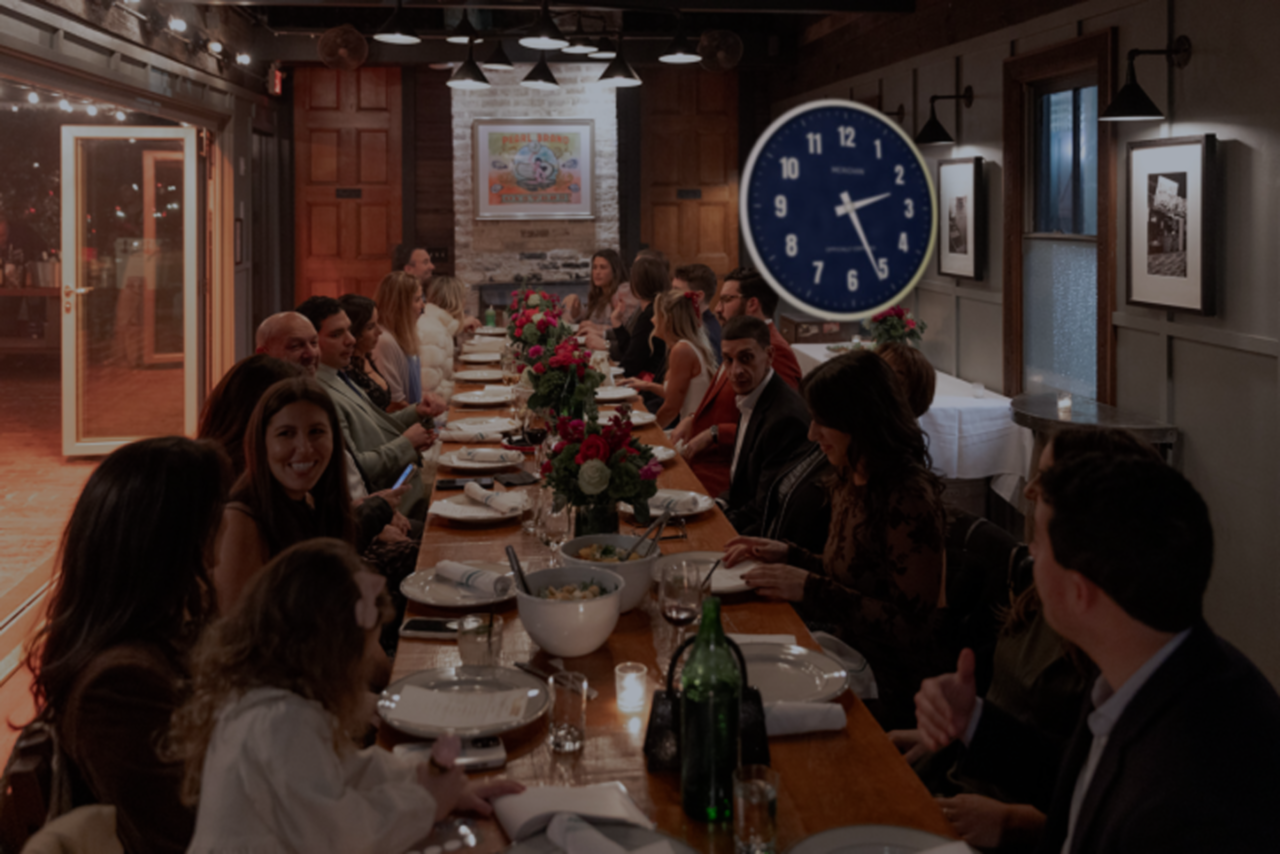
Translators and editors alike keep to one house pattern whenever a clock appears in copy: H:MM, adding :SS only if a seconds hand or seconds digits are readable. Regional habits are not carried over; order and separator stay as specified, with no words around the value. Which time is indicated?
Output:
2:26
